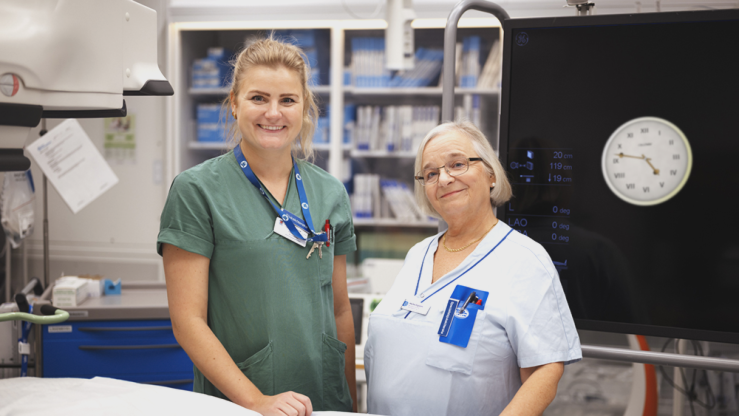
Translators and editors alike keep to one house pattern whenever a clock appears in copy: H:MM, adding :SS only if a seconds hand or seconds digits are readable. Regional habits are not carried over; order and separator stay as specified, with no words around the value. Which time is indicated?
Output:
4:47
